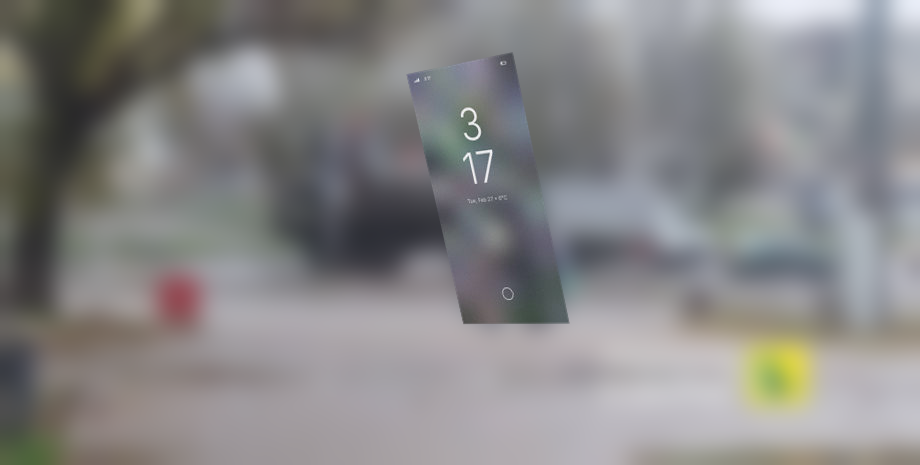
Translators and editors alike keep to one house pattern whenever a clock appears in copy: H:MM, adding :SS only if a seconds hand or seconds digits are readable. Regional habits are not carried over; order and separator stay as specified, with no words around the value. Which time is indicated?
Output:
3:17
